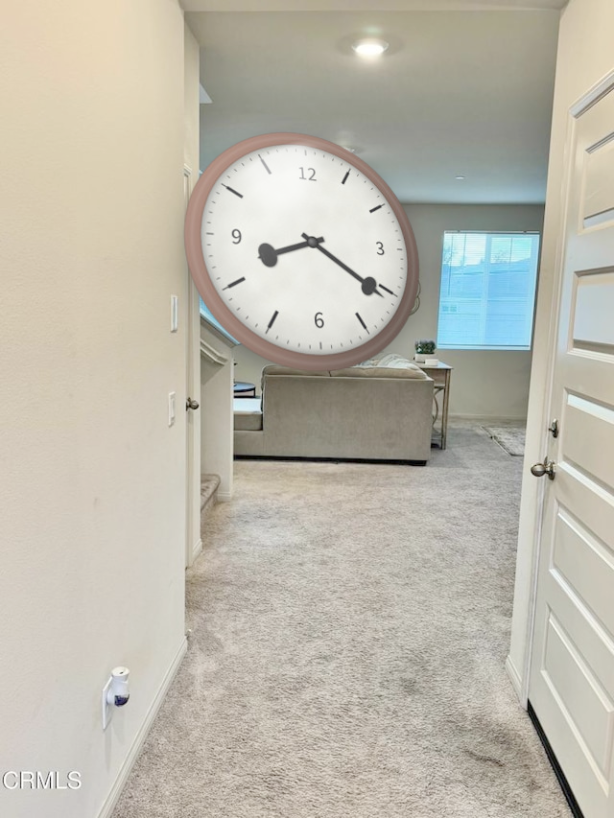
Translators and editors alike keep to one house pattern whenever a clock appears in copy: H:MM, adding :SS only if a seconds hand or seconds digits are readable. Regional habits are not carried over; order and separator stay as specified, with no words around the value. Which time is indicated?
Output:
8:21
